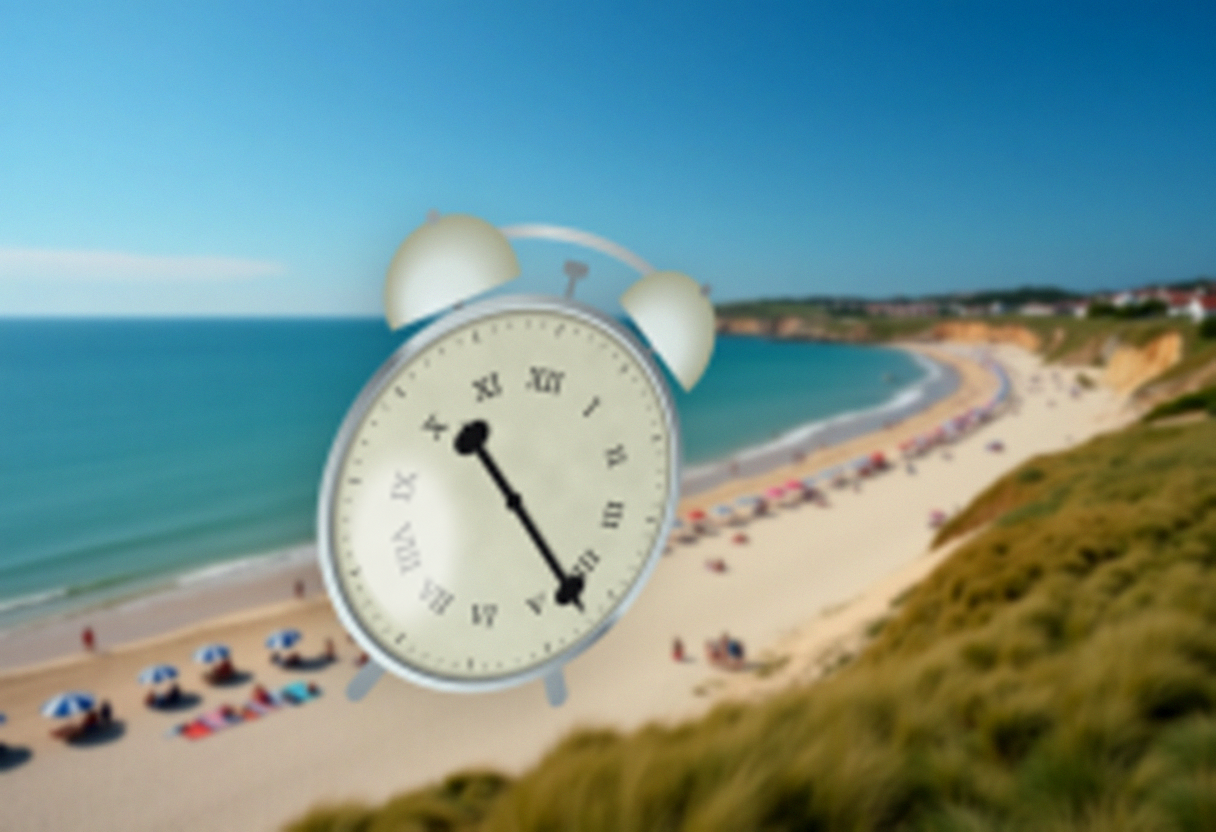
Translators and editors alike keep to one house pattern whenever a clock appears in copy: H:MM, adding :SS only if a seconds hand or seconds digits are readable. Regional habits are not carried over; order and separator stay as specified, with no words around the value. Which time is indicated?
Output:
10:22
